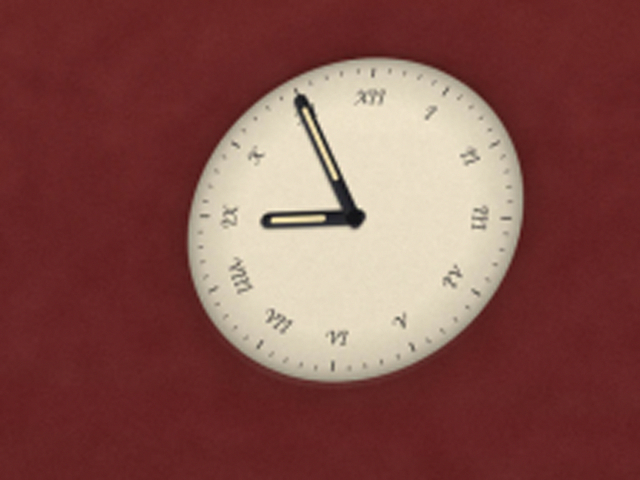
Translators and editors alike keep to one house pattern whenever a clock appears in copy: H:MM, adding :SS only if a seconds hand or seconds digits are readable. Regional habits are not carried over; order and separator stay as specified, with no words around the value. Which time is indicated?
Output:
8:55
